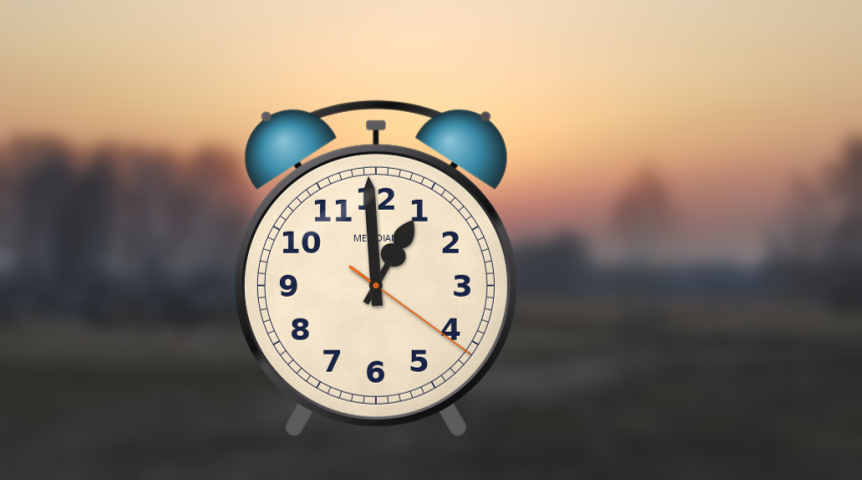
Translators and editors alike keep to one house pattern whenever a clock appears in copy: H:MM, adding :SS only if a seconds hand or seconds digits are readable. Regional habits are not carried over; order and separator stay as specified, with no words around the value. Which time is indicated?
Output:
12:59:21
